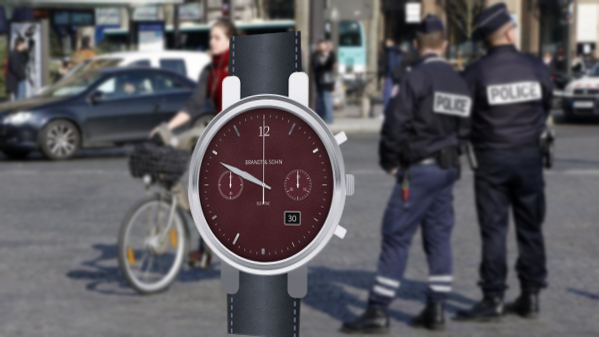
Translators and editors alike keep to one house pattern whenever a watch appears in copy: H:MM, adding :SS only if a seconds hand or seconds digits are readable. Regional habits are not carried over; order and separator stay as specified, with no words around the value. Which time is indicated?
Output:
9:49
